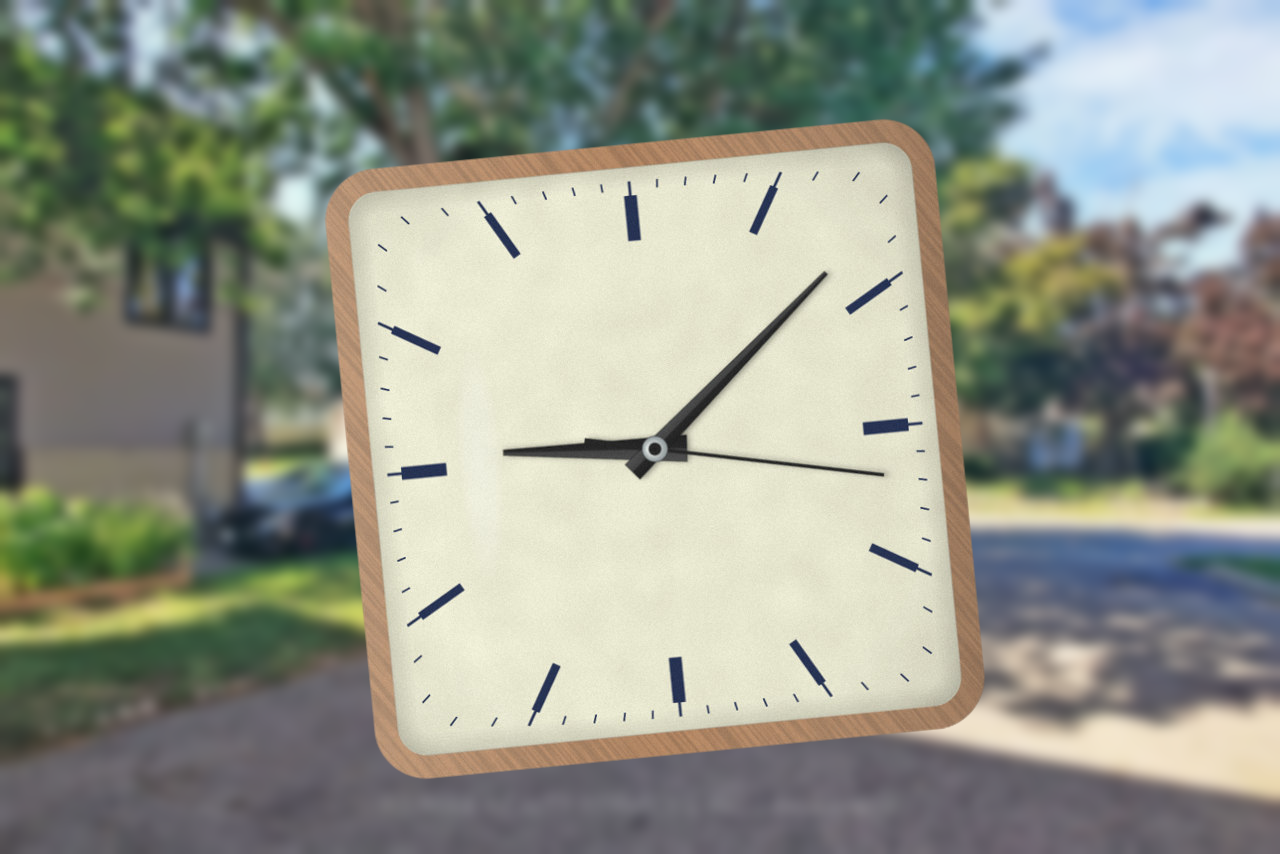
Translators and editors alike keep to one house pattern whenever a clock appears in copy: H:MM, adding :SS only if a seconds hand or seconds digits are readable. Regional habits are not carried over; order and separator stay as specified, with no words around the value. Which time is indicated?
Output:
9:08:17
